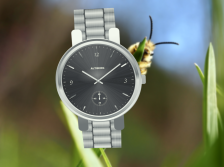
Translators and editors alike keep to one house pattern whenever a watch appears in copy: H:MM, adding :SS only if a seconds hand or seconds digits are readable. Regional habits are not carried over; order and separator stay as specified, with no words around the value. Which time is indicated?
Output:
10:09
